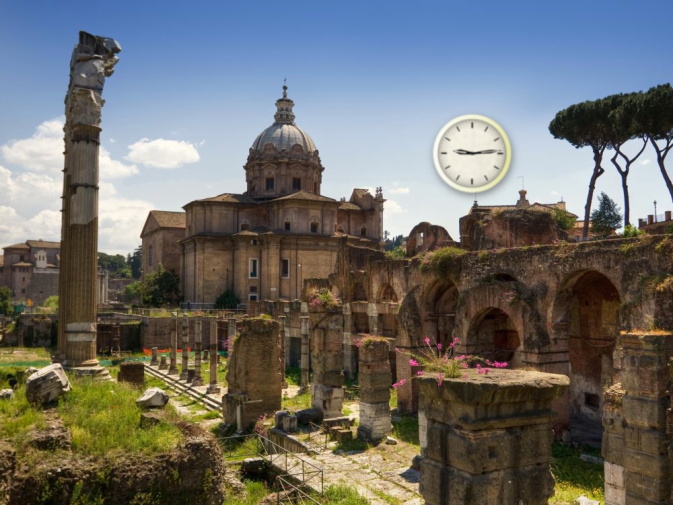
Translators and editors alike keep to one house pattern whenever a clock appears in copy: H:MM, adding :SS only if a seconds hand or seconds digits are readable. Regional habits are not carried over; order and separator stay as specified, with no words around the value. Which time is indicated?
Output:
9:14
